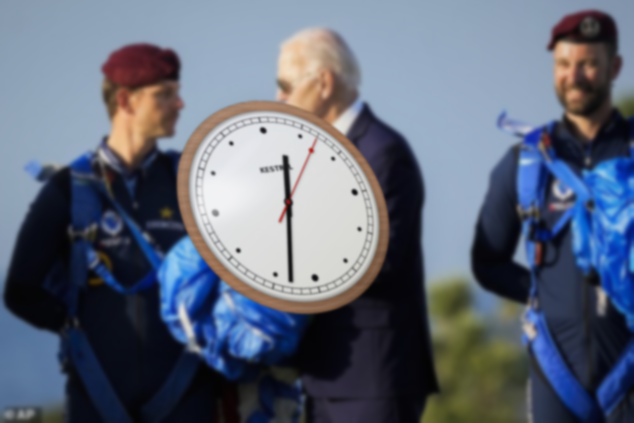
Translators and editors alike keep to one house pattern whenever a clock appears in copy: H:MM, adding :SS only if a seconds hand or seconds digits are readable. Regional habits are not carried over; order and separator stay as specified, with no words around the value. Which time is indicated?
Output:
12:33:07
